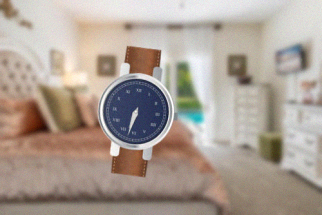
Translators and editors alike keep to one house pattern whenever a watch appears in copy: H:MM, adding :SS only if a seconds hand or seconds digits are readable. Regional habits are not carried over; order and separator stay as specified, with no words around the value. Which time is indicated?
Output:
6:32
